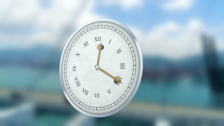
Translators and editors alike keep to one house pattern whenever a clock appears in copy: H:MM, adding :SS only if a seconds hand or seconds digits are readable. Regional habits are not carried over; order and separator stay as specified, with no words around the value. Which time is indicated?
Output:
12:20
